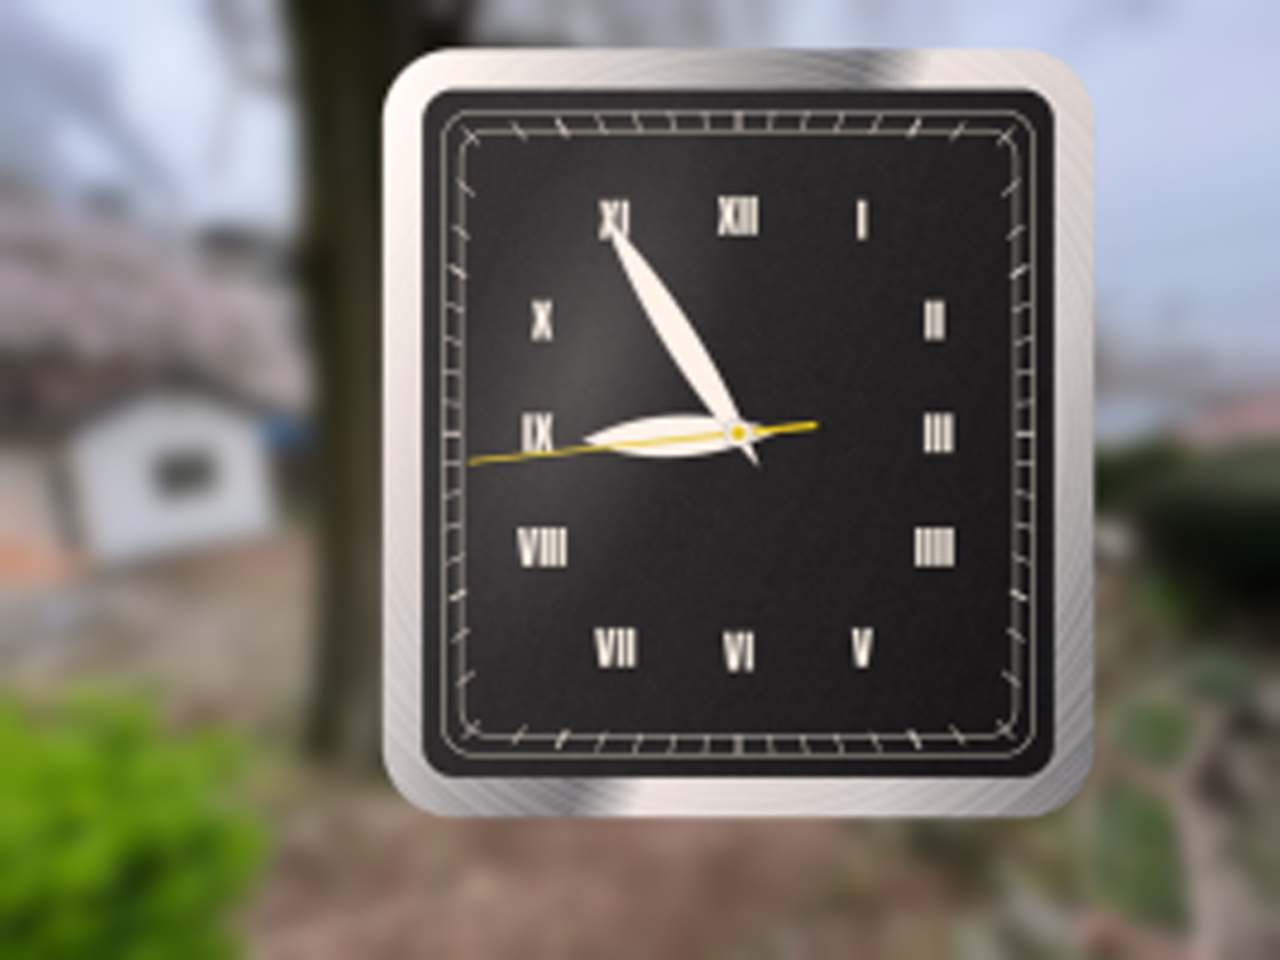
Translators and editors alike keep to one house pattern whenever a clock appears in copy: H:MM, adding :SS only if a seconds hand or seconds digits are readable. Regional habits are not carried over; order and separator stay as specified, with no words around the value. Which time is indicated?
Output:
8:54:44
